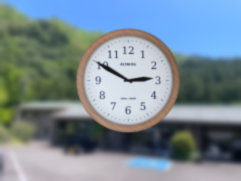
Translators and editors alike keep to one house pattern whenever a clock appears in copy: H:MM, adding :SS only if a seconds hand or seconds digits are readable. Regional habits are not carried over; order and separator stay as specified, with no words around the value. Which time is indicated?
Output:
2:50
